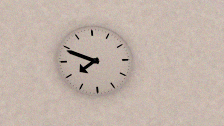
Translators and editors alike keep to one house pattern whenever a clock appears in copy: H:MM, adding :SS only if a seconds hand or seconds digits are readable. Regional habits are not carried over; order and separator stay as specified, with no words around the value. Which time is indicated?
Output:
7:49
